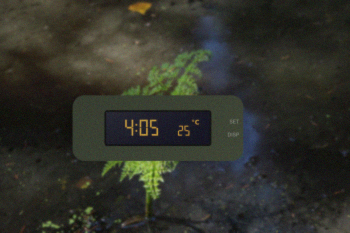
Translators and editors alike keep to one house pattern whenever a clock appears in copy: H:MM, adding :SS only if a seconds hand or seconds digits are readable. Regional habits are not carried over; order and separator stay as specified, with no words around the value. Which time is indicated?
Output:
4:05
